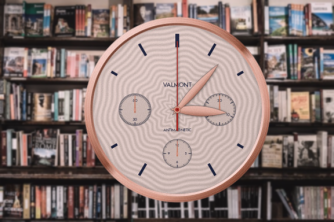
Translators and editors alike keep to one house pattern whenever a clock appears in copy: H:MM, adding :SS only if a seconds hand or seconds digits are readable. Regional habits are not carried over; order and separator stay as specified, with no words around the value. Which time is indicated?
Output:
3:07
